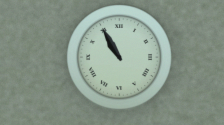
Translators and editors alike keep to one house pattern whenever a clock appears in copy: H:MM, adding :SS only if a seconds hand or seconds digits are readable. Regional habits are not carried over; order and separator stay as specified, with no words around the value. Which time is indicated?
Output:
10:55
